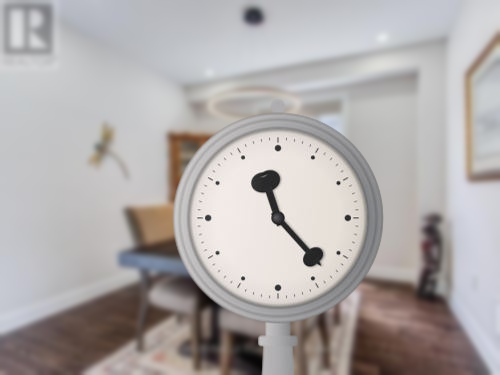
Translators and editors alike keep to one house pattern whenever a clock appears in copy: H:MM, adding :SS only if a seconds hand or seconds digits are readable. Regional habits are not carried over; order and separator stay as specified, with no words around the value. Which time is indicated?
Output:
11:23
